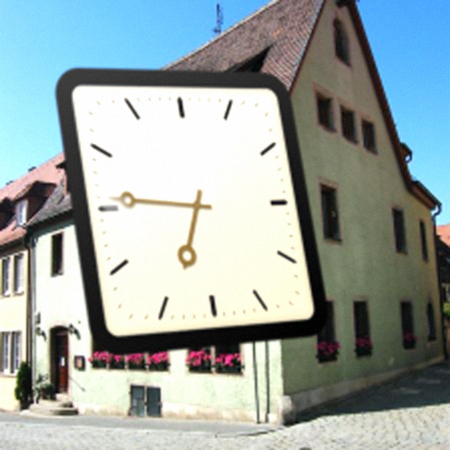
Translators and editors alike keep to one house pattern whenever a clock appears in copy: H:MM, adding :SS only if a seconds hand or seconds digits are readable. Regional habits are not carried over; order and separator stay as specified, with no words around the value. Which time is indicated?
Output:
6:46
